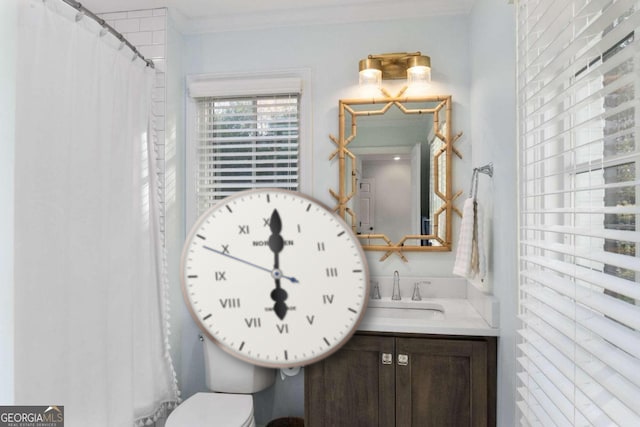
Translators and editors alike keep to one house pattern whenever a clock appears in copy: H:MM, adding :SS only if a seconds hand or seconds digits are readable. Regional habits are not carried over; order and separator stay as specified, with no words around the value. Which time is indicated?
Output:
6:00:49
